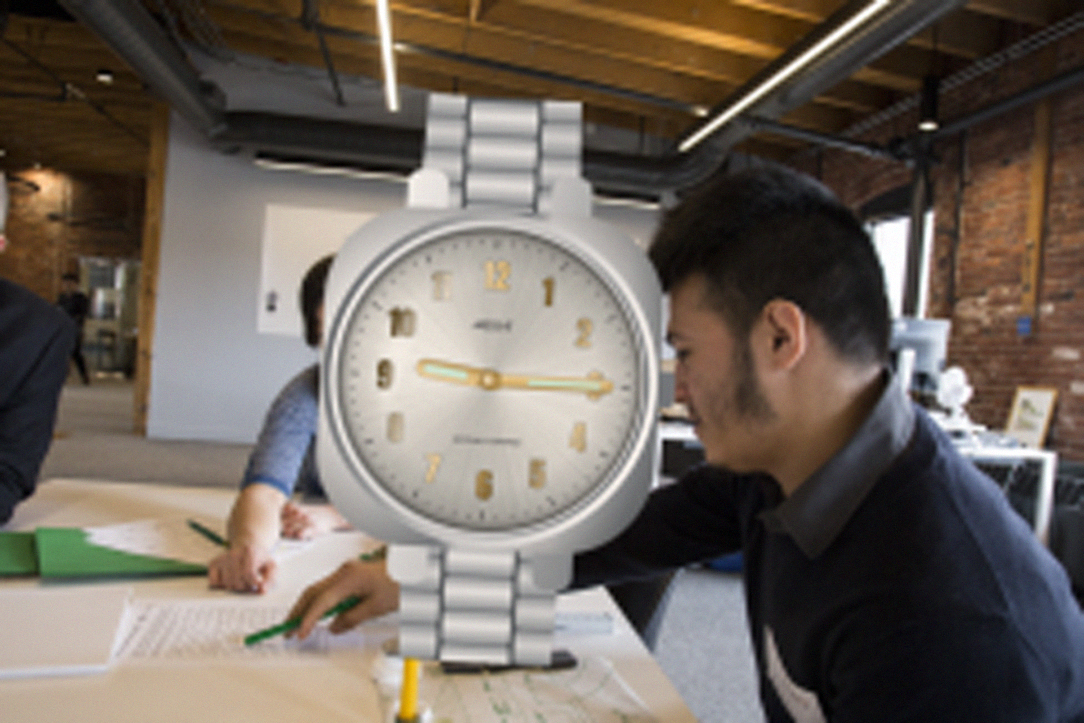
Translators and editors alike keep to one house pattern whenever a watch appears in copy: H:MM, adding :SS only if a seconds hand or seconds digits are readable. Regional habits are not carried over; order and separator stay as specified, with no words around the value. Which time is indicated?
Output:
9:15
